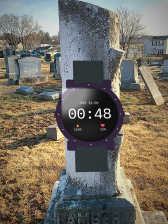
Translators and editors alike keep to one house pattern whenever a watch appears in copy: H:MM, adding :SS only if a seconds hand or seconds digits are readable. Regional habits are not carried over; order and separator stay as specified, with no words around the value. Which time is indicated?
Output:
0:48
